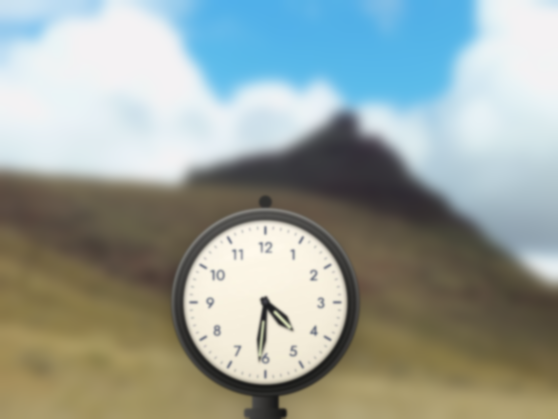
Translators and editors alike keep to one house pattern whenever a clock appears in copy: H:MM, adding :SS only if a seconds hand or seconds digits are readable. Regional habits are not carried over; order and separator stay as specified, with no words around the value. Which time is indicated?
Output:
4:31
